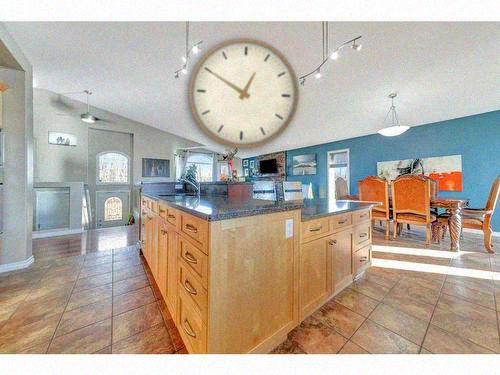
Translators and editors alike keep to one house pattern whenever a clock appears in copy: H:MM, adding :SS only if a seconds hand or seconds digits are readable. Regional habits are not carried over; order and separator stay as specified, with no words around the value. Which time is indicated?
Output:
12:50
